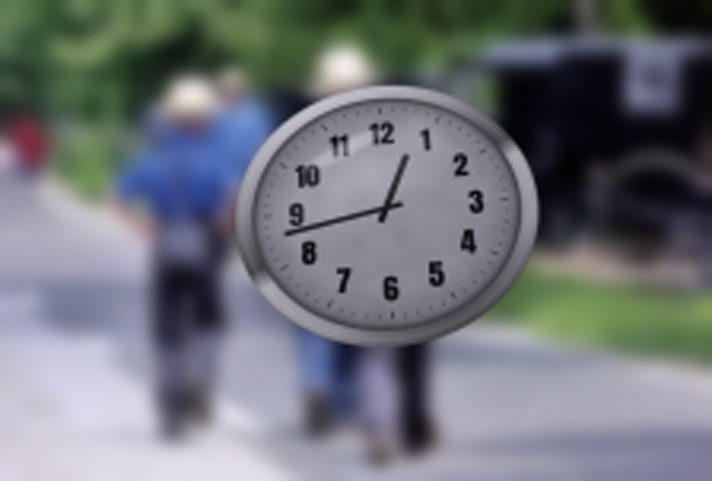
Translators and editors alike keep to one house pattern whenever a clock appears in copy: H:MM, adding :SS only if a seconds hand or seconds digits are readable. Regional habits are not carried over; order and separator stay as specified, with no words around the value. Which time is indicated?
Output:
12:43
